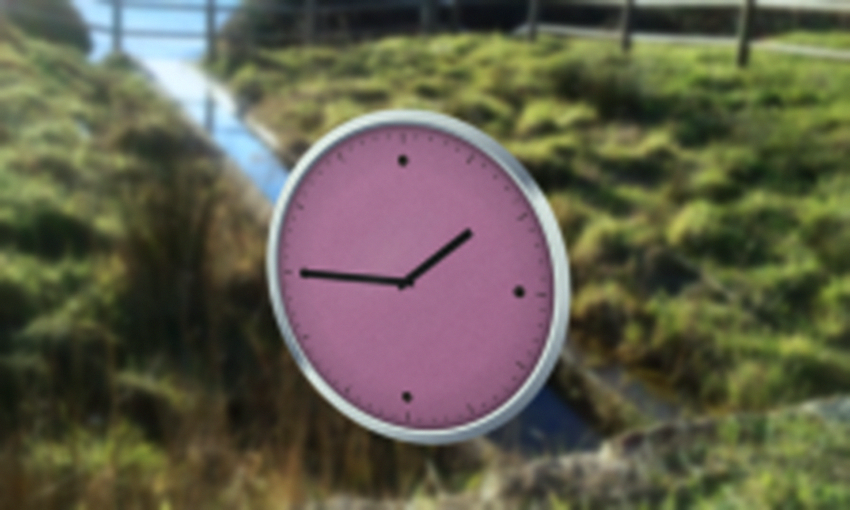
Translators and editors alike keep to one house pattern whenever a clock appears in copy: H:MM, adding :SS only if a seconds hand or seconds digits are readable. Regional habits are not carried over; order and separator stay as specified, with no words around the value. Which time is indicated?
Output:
1:45
